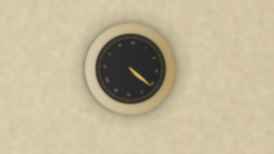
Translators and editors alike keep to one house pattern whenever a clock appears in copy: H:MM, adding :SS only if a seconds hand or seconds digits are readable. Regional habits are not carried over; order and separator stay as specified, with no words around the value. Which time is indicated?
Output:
4:21
